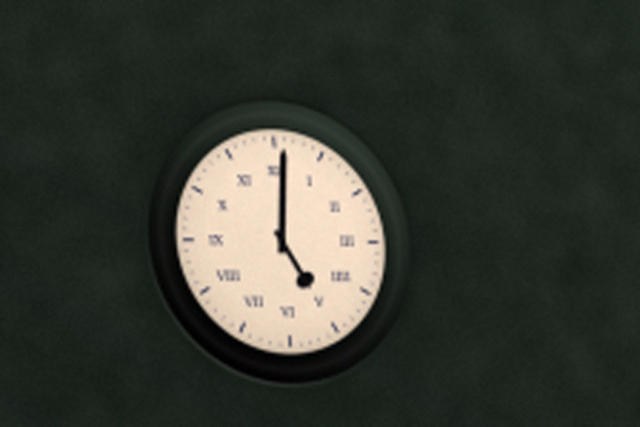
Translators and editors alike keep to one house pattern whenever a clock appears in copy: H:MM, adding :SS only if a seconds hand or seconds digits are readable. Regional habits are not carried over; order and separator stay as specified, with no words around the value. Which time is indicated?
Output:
5:01
